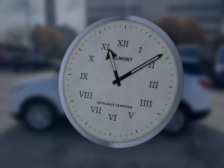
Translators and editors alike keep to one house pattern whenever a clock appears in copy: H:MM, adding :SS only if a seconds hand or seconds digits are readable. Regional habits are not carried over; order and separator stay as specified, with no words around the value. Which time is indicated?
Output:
11:09
